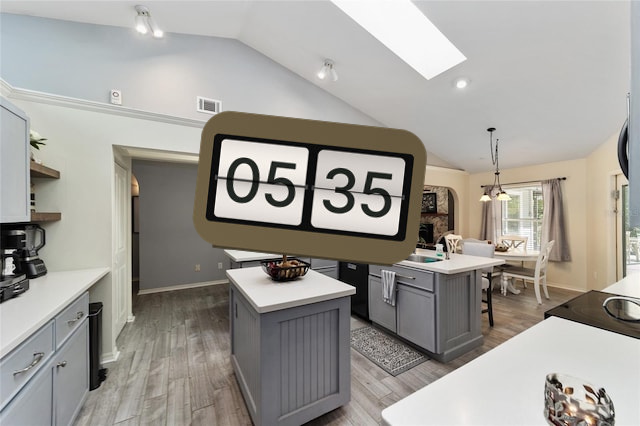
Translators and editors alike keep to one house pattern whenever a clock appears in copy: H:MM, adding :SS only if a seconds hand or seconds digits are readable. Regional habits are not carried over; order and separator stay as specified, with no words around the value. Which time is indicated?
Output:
5:35
